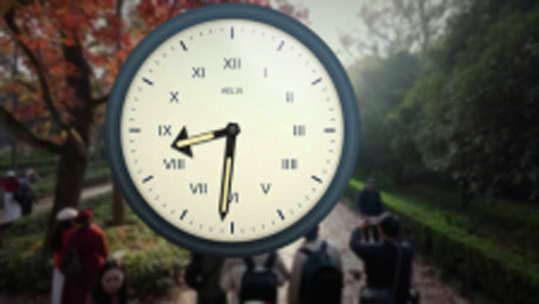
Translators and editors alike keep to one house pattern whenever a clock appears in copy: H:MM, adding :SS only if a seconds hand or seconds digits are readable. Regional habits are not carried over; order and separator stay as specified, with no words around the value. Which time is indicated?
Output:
8:31
